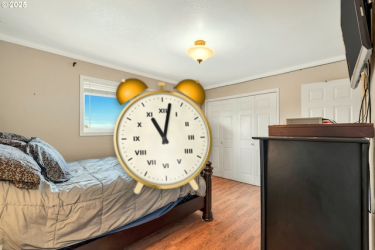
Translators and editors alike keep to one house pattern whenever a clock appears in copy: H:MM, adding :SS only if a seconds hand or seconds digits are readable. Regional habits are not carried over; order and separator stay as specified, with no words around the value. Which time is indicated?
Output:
11:02
